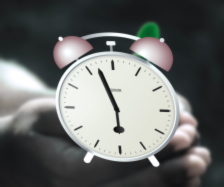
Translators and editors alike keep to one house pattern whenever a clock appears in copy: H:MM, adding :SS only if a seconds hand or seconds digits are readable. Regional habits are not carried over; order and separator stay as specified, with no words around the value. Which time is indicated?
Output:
5:57
